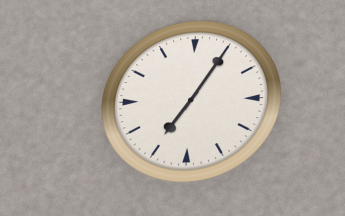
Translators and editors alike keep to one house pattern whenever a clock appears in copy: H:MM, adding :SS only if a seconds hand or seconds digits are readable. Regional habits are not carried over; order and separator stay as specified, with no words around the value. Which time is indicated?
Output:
7:05
